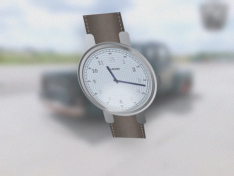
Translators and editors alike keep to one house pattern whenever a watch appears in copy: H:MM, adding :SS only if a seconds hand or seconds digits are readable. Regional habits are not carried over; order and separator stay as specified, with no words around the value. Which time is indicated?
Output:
11:17
